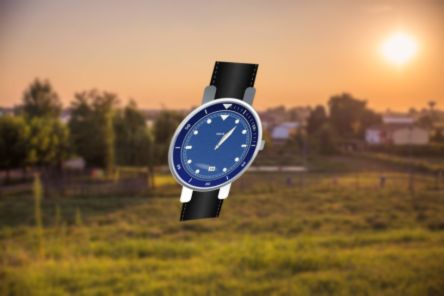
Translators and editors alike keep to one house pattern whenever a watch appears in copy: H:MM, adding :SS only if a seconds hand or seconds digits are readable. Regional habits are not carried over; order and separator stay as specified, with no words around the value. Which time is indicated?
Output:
1:06
